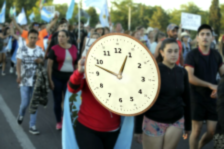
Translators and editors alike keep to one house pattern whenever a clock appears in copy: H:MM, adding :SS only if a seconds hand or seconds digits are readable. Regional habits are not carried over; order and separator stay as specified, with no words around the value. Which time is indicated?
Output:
12:48
